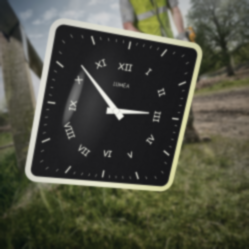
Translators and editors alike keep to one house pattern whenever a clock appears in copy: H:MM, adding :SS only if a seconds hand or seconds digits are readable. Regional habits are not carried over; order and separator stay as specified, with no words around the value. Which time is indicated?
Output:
2:52
